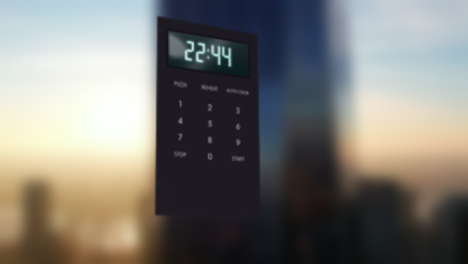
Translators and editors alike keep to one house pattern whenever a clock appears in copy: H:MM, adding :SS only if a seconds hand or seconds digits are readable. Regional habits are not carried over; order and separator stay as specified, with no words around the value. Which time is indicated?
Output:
22:44
